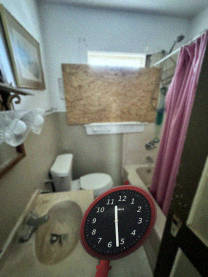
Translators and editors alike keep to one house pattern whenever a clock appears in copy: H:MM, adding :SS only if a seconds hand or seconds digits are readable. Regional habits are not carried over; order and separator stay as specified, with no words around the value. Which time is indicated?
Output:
11:27
